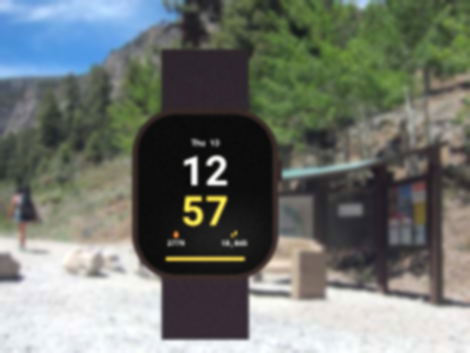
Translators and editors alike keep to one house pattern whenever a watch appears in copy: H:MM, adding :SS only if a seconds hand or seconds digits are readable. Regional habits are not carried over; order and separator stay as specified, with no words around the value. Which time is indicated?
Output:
12:57
